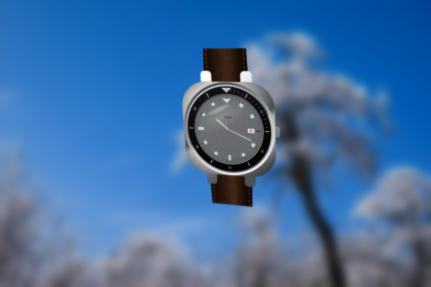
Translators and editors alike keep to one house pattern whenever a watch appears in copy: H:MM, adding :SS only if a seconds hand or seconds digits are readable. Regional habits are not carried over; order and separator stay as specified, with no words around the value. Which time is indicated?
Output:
10:19
